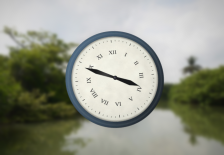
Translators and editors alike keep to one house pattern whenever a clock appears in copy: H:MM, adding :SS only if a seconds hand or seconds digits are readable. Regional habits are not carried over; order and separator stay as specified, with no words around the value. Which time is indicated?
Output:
3:49
